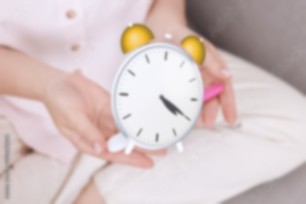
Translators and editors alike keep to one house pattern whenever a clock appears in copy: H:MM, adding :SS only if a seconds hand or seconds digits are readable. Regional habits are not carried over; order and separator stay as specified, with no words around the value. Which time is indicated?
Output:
4:20
